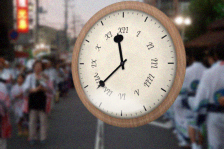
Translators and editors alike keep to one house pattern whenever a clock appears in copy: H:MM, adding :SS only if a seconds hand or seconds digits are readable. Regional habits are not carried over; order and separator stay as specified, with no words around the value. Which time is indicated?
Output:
11:38
